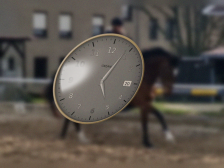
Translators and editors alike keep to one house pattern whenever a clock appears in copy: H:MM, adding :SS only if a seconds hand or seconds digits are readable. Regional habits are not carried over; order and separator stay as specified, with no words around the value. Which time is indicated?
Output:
5:04
